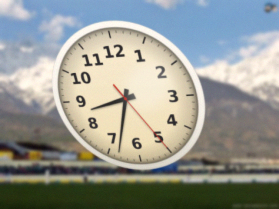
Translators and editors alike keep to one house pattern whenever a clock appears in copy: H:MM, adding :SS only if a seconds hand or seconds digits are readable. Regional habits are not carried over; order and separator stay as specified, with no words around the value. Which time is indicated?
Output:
8:33:25
